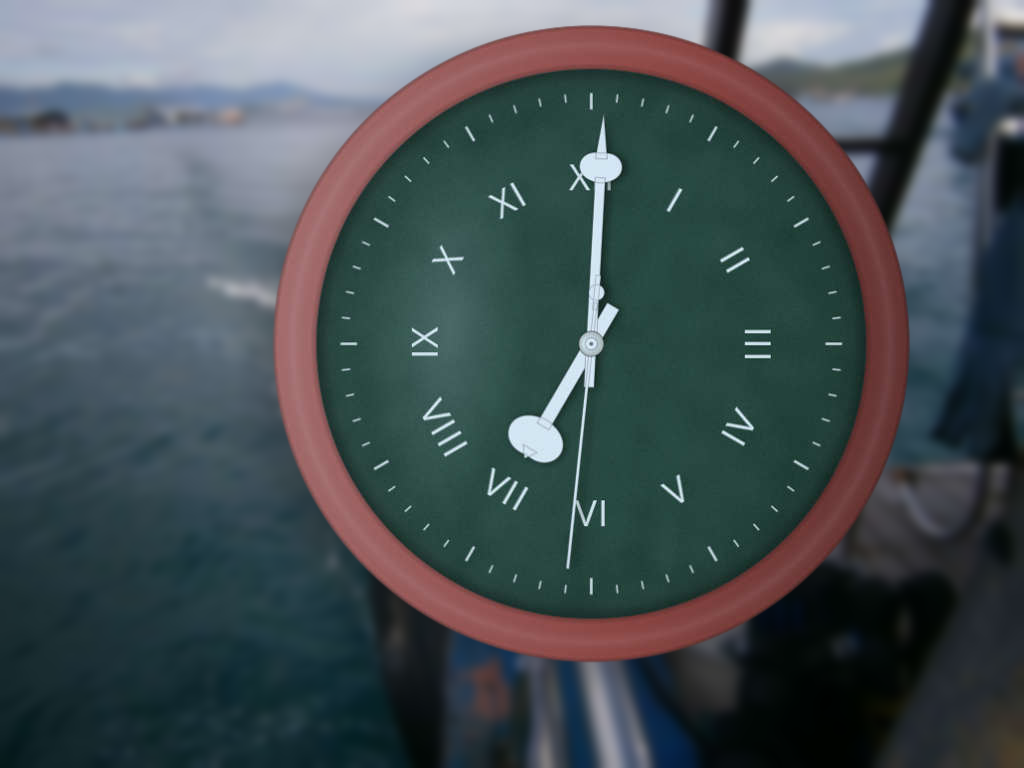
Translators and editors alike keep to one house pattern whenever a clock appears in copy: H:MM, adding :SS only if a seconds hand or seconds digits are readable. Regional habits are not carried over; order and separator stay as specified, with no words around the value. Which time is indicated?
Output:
7:00:31
